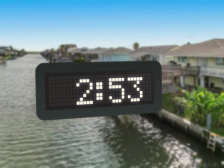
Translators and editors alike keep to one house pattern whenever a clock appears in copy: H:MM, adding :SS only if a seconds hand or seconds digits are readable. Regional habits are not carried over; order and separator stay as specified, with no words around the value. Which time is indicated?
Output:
2:53
